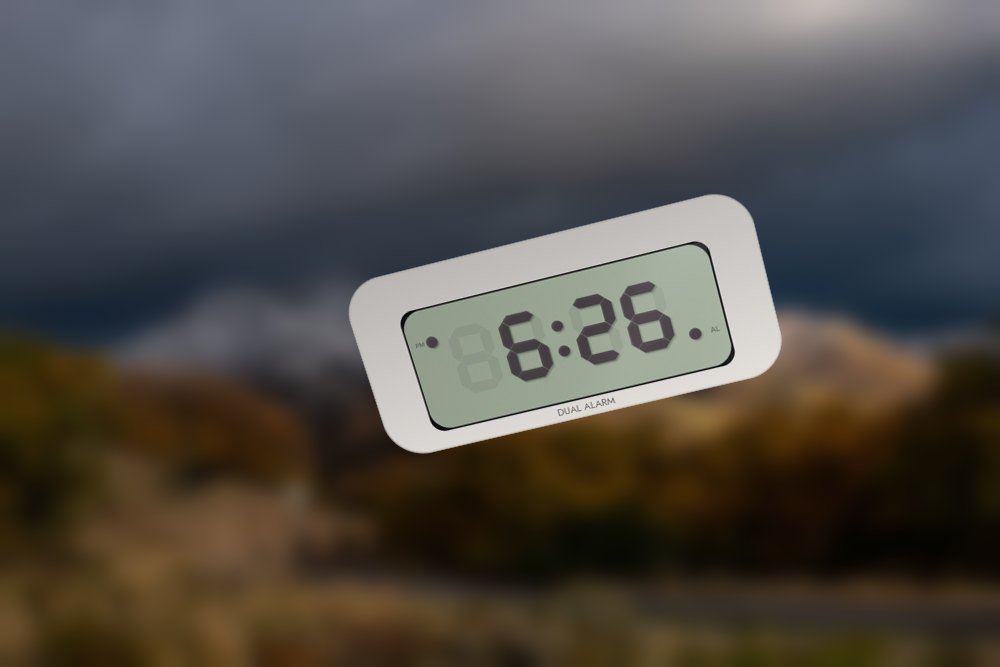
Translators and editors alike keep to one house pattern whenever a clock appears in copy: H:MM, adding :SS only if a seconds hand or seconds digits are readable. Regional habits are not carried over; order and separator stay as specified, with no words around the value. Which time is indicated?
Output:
6:26
